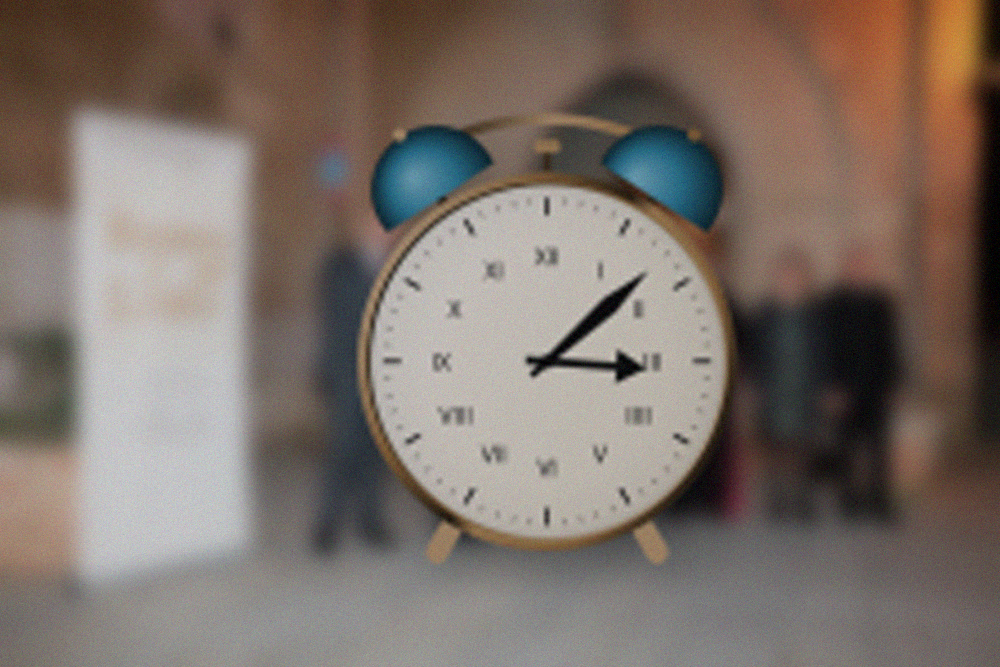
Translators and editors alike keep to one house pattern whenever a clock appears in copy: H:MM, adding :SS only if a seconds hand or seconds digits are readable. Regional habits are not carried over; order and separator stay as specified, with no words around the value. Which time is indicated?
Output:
3:08
